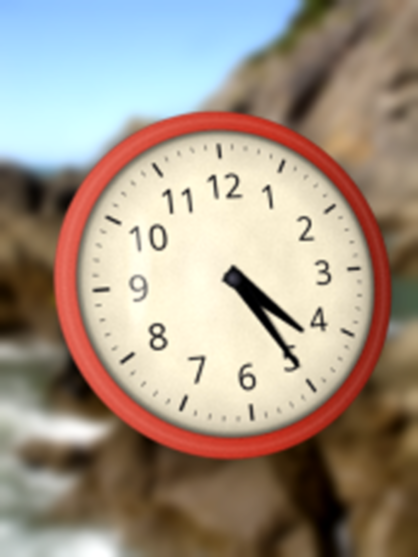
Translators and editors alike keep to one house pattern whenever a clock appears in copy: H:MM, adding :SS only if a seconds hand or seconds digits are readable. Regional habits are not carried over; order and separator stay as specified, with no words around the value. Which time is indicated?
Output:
4:25
